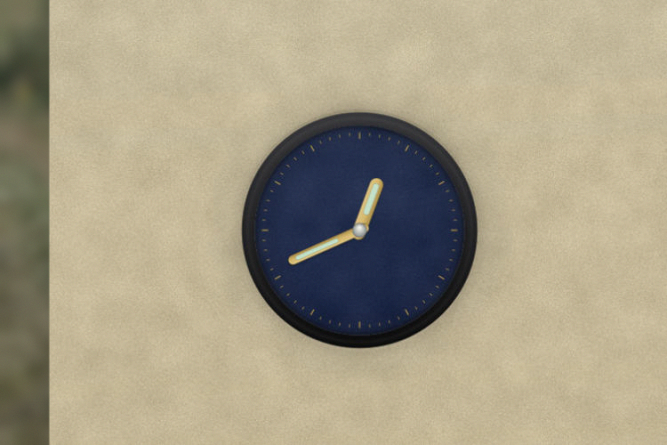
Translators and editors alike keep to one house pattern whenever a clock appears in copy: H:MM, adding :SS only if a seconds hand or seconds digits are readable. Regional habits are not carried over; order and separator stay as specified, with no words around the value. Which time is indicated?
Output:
12:41
